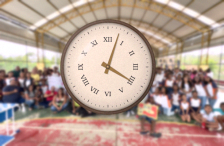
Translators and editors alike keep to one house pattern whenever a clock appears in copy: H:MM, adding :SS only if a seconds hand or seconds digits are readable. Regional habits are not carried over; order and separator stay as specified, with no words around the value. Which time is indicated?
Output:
4:03
